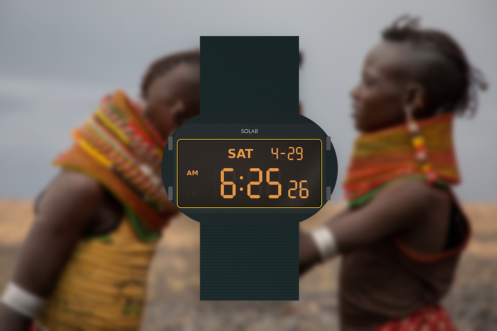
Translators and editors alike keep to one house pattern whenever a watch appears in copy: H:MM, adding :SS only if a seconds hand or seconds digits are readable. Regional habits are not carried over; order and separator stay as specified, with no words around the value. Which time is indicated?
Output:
6:25:26
